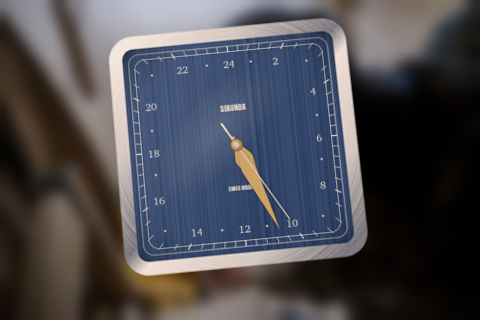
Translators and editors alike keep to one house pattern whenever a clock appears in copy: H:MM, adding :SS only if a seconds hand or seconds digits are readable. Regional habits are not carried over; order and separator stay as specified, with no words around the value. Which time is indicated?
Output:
10:26:25
